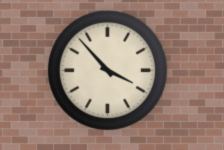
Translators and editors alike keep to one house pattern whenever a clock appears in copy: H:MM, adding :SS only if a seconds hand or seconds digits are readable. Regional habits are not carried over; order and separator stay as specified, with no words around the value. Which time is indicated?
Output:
3:53
